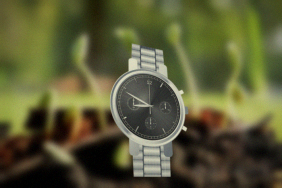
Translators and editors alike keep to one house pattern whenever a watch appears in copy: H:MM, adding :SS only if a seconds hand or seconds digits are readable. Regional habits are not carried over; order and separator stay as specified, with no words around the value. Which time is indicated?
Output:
8:49
